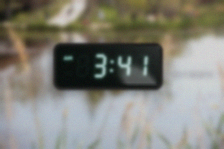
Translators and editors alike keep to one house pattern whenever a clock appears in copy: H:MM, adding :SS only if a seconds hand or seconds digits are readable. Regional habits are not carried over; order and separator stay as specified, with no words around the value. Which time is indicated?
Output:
3:41
